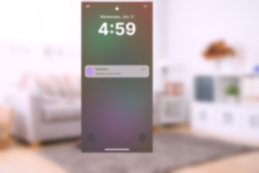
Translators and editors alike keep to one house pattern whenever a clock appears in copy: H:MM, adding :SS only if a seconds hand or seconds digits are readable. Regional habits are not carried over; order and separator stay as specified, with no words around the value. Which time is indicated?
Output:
4:59
